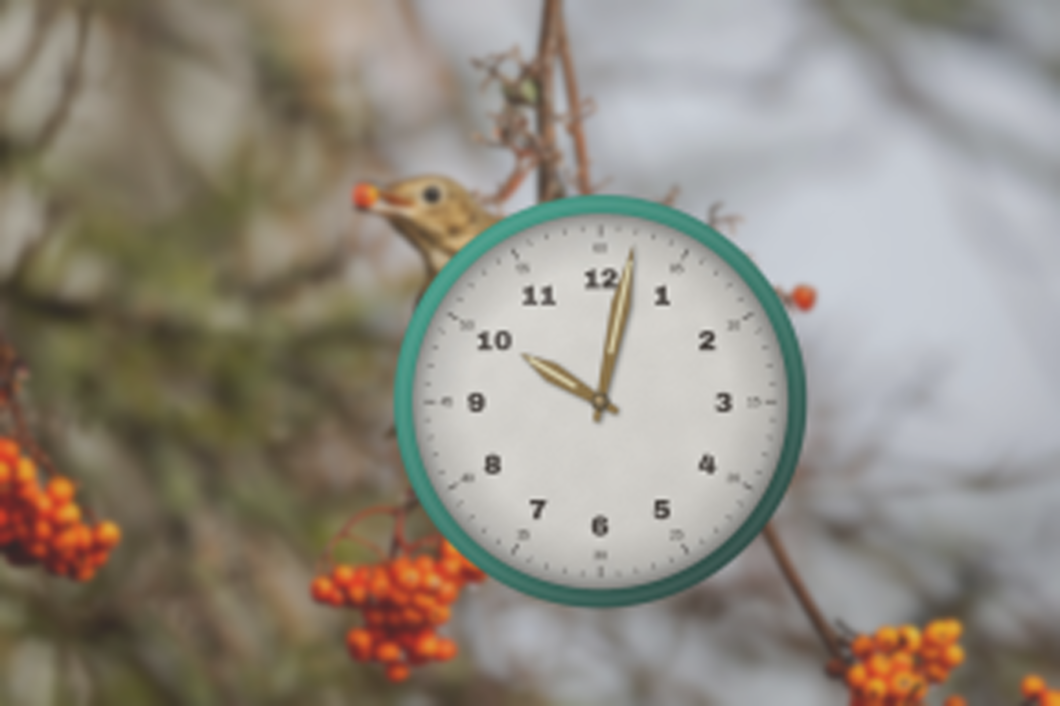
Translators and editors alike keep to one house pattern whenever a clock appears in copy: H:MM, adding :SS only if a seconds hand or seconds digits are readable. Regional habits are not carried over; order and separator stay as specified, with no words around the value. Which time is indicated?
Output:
10:02
